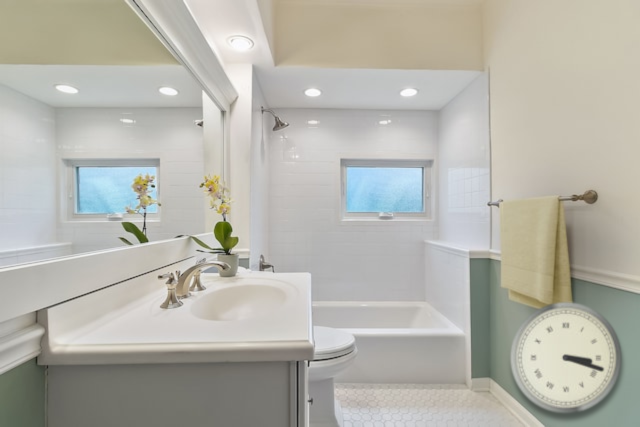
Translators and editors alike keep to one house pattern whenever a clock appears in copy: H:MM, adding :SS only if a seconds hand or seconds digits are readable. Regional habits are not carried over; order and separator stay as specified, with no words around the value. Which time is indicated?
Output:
3:18
